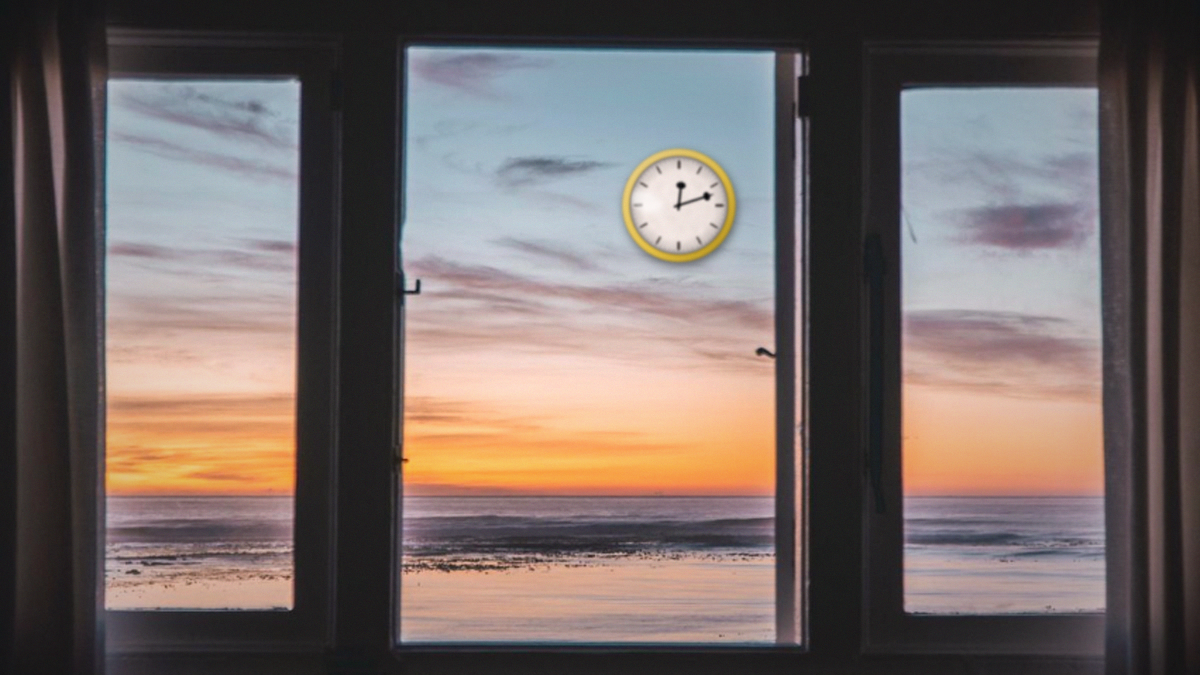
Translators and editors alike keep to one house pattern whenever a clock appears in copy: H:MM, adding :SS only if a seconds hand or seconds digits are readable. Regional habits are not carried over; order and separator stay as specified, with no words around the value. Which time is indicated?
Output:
12:12
